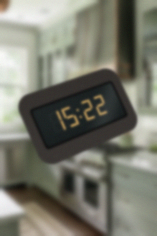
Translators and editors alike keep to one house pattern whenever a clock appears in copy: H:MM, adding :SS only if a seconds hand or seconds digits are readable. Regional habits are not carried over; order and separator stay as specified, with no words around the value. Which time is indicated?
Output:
15:22
